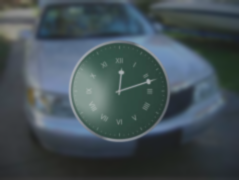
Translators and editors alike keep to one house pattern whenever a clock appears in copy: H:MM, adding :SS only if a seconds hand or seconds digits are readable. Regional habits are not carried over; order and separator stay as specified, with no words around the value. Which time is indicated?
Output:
12:12
